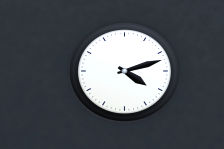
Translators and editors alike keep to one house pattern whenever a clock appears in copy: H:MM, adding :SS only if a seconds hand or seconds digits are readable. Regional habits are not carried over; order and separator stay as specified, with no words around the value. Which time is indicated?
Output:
4:12
